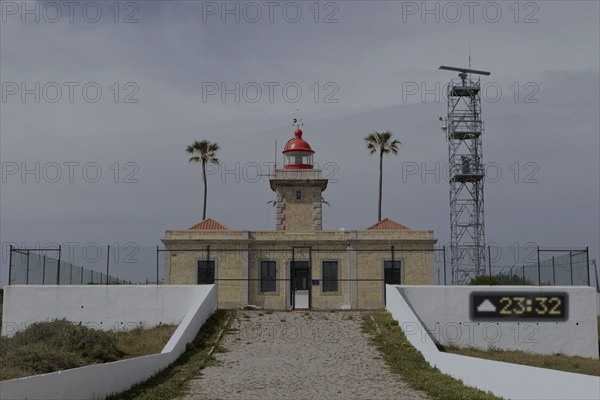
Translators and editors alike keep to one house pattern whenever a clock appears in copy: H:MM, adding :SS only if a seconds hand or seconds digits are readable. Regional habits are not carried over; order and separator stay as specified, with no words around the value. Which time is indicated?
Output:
23:32
